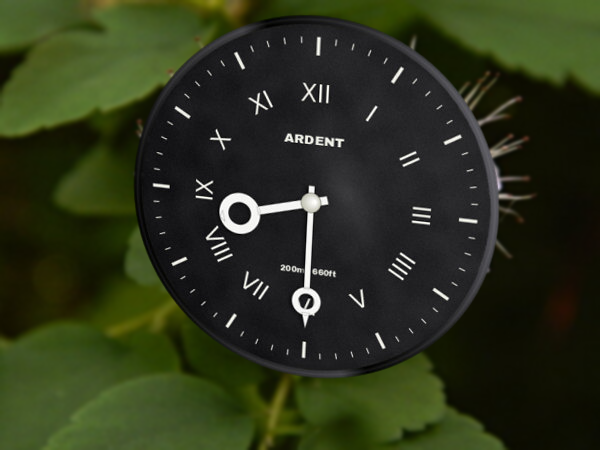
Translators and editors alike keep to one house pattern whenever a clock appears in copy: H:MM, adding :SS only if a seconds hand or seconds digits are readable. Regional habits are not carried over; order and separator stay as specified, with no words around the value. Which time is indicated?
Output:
8:30
